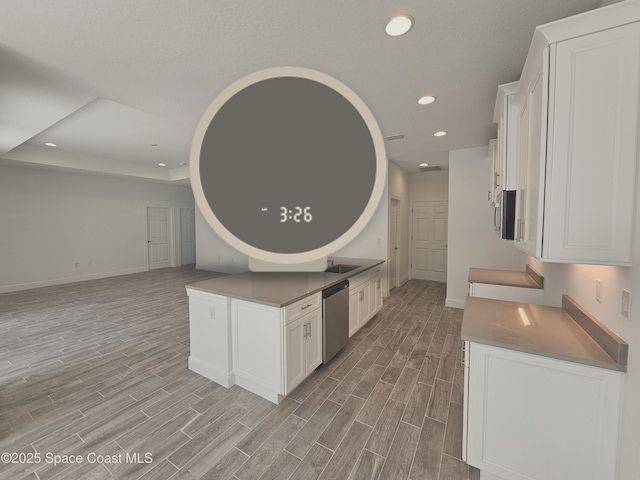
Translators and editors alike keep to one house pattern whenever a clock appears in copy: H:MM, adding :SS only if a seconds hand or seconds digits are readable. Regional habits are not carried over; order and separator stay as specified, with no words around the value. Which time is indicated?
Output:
3:26
